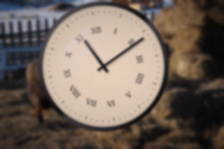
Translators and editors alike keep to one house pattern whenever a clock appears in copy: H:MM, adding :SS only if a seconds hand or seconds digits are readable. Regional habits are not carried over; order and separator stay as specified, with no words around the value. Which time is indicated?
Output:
11:11
